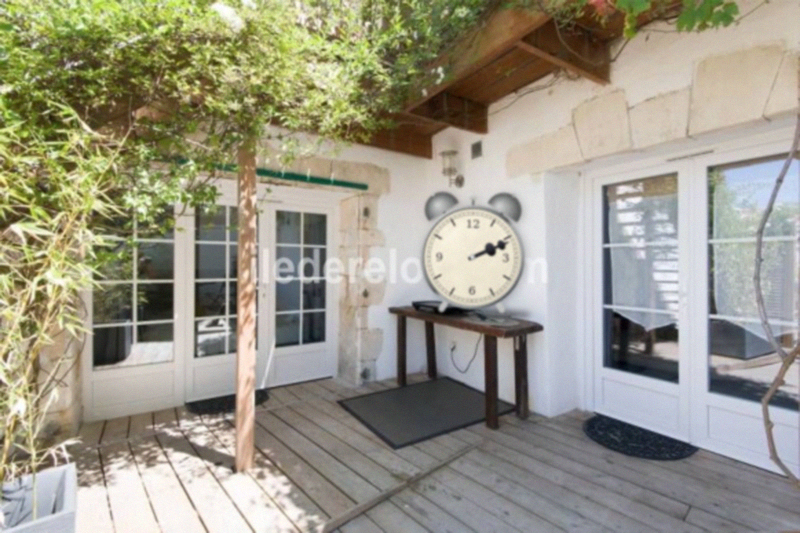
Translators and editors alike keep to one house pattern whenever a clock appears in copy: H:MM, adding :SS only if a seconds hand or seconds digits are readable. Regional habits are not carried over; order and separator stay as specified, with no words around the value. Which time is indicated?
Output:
2:11
